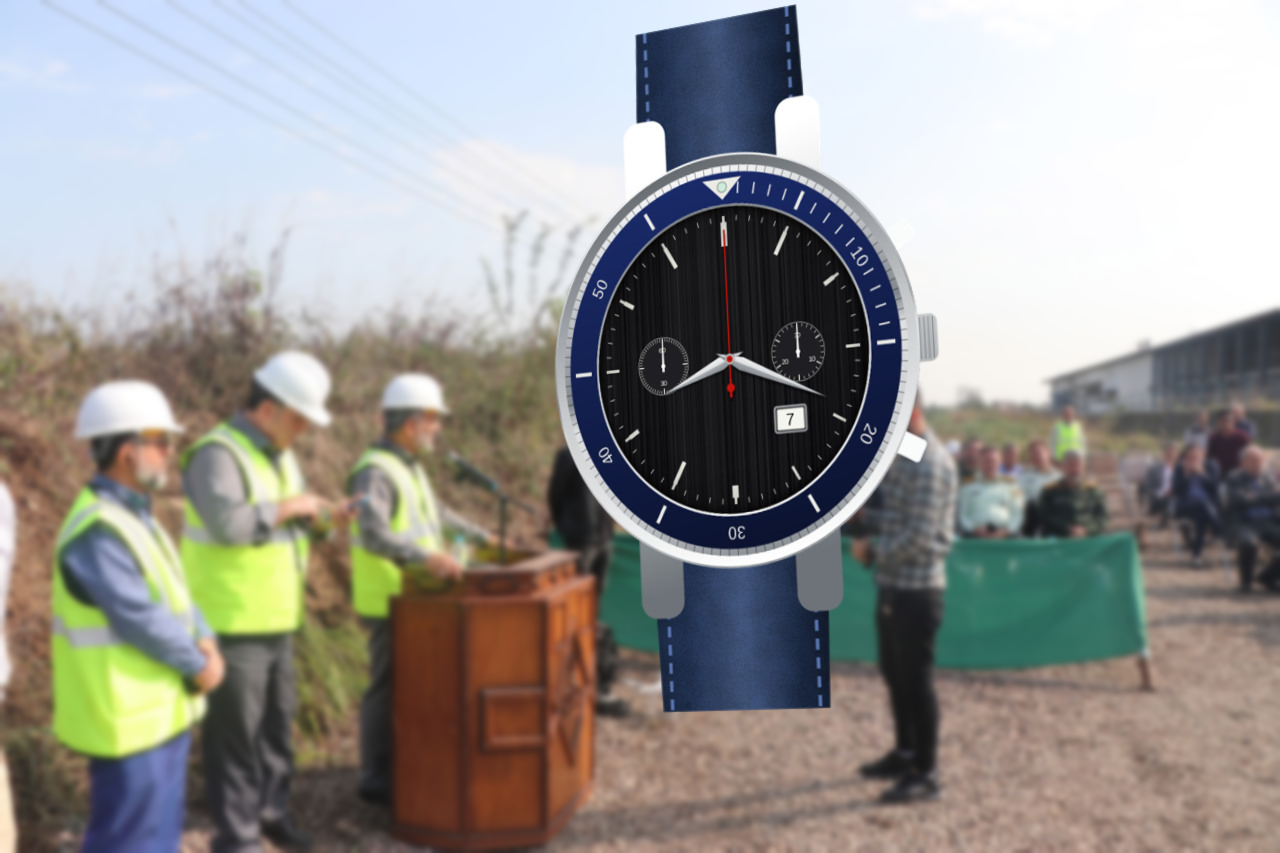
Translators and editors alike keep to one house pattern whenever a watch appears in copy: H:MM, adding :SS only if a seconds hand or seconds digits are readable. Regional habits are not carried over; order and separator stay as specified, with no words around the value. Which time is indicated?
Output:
8:19
